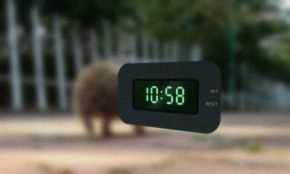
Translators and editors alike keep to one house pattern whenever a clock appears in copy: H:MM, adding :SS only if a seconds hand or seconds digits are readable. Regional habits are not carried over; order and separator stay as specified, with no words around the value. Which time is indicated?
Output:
10:58
